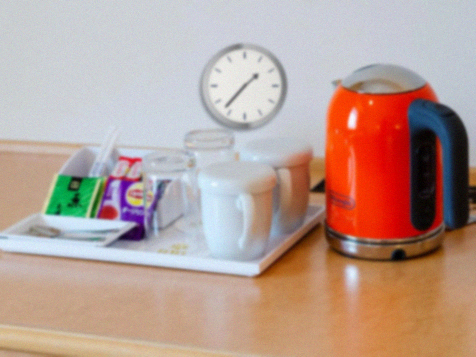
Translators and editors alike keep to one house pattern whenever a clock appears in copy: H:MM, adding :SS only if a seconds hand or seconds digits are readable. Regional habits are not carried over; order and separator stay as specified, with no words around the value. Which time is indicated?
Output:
1:37
